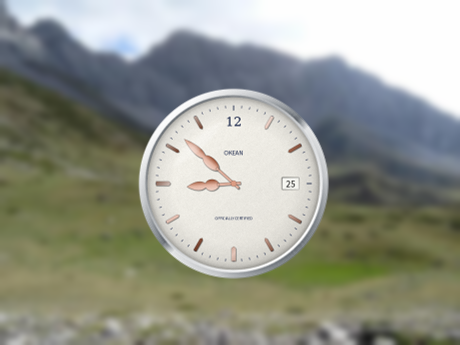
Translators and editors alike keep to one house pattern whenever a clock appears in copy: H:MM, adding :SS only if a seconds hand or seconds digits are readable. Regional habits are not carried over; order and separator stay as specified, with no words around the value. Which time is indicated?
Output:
8:52
